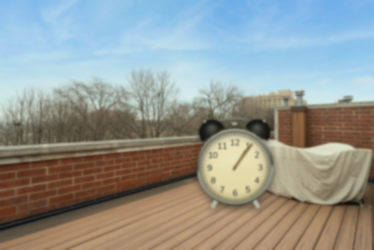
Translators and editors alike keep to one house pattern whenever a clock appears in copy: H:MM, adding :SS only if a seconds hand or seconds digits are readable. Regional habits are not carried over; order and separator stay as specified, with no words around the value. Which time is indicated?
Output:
1:06
